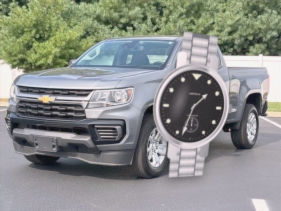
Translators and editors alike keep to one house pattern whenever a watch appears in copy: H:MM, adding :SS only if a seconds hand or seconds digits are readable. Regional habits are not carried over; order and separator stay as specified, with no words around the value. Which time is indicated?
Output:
1:33
